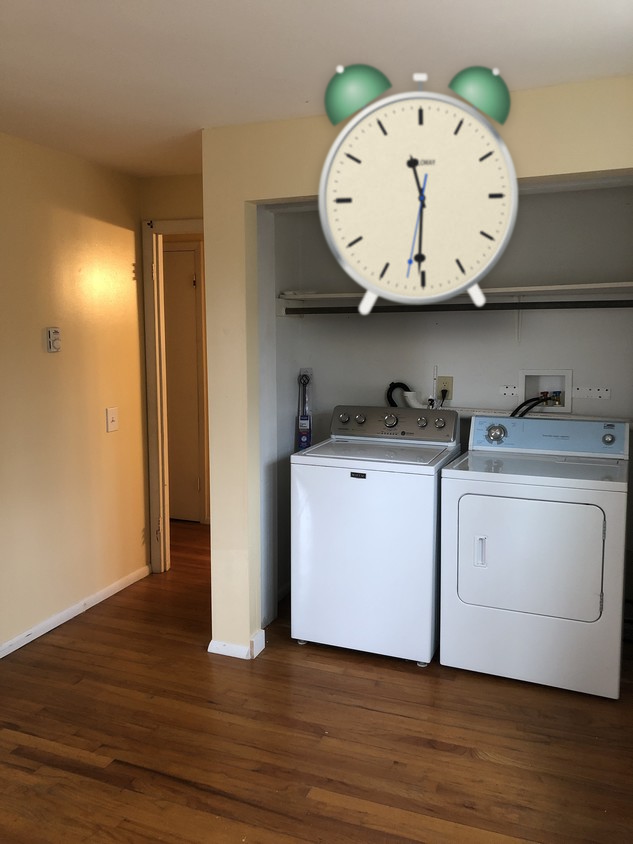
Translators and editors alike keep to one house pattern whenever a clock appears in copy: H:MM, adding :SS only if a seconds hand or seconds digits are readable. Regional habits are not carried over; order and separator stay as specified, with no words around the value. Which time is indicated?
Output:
11:30:32
